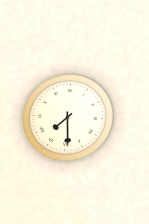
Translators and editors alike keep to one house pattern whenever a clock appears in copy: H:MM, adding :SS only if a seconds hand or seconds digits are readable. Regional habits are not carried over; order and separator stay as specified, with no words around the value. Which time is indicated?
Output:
7:29
